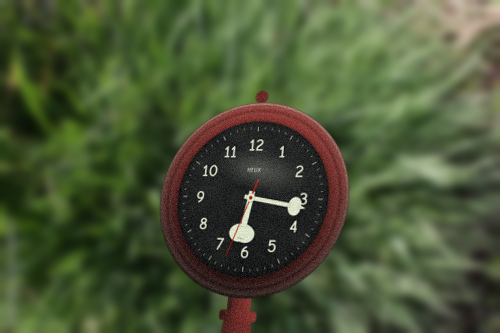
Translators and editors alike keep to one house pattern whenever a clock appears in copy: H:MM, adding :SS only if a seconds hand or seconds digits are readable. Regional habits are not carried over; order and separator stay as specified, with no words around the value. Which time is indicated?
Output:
6:16:33
